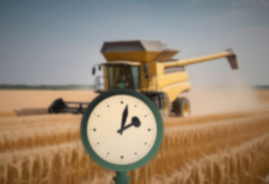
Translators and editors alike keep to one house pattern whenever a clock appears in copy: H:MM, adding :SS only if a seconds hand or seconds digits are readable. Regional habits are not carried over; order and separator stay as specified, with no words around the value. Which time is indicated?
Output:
2:02
